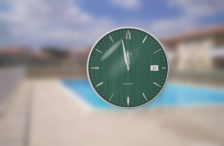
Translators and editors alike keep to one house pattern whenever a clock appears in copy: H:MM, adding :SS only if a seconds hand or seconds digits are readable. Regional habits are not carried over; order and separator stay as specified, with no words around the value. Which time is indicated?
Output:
11:58
